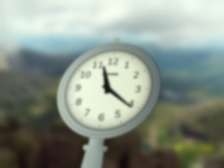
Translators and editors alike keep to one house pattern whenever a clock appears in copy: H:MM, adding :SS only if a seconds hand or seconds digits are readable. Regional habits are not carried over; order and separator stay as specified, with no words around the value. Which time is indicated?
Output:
11:21
